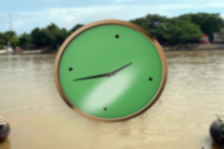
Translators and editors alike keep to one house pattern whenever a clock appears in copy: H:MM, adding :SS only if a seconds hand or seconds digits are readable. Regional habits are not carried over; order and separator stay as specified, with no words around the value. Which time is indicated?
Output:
1:42
